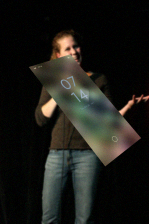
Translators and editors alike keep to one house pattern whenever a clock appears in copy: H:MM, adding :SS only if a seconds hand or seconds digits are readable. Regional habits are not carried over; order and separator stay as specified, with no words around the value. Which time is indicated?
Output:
7:14
